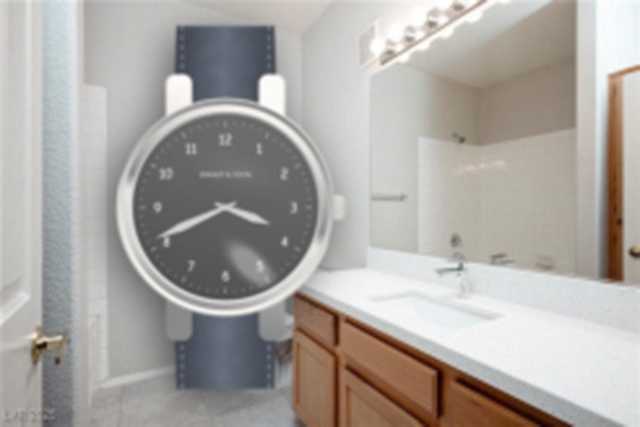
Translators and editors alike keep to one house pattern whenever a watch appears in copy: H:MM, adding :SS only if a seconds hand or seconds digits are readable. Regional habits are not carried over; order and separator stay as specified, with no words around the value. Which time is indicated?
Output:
3:41
